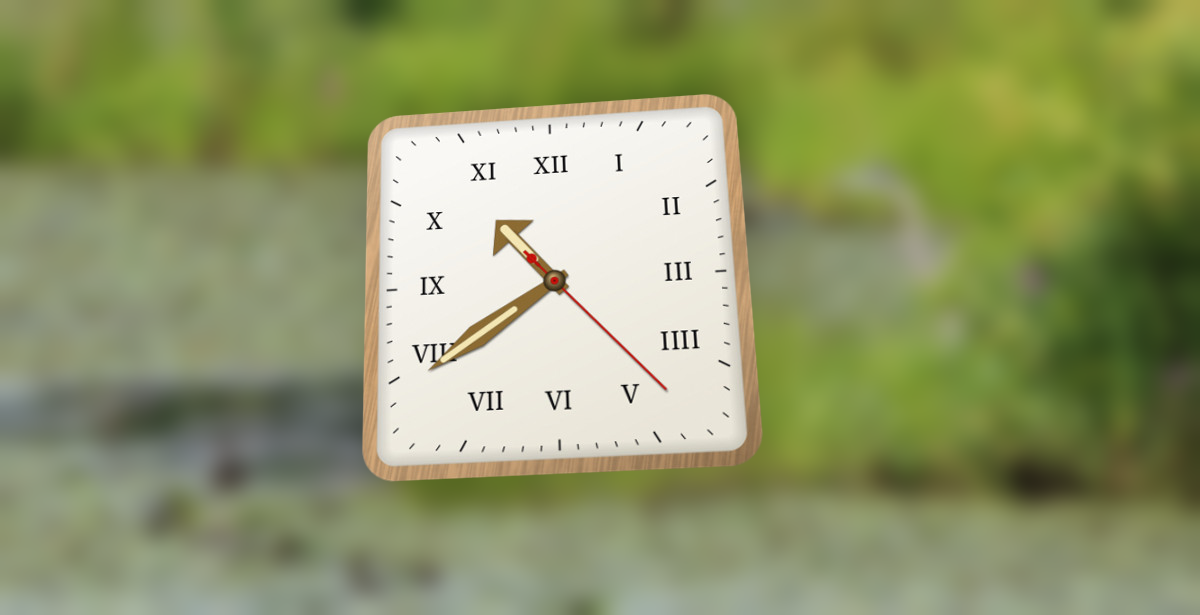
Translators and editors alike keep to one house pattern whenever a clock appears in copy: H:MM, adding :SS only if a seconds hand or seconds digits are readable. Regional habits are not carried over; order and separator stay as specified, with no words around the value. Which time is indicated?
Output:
10:39:23
